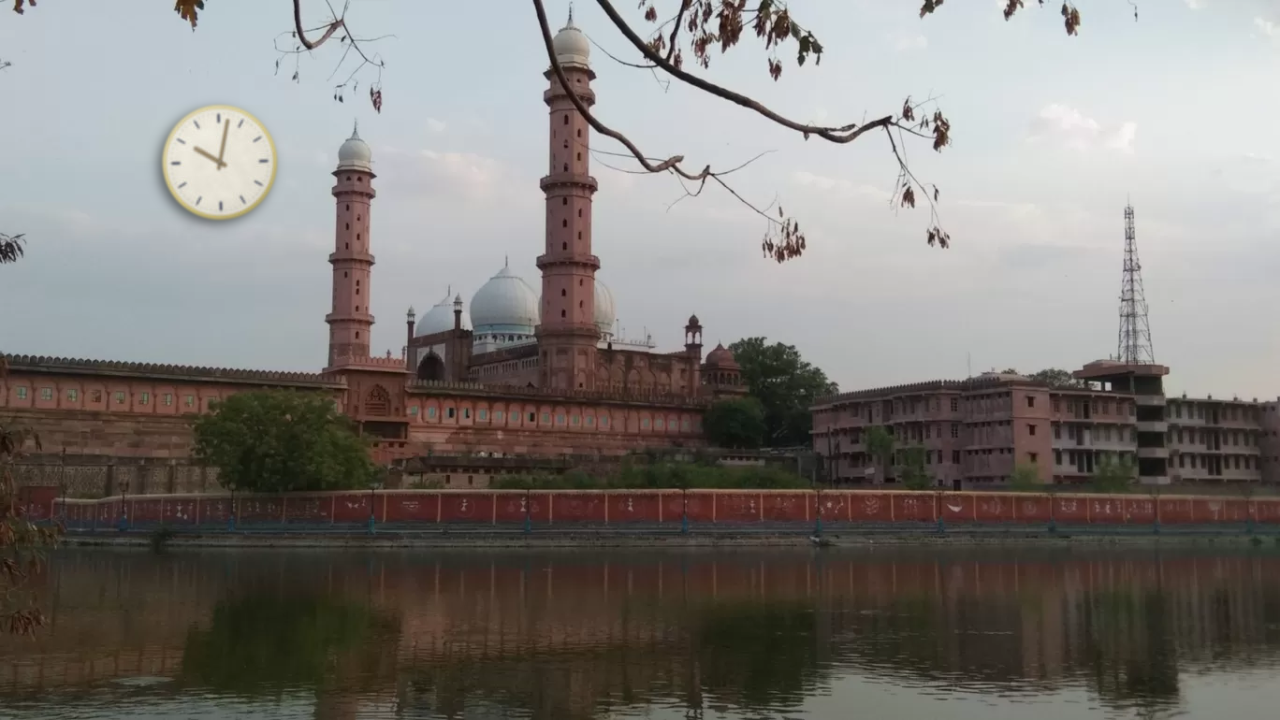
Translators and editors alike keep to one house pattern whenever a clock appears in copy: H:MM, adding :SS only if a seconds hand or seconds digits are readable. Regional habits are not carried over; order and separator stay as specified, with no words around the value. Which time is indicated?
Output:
10:02
